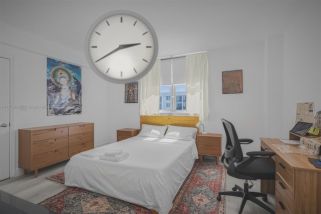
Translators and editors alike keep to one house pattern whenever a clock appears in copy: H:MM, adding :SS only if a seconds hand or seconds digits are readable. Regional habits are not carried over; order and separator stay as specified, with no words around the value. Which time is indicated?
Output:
2:40
